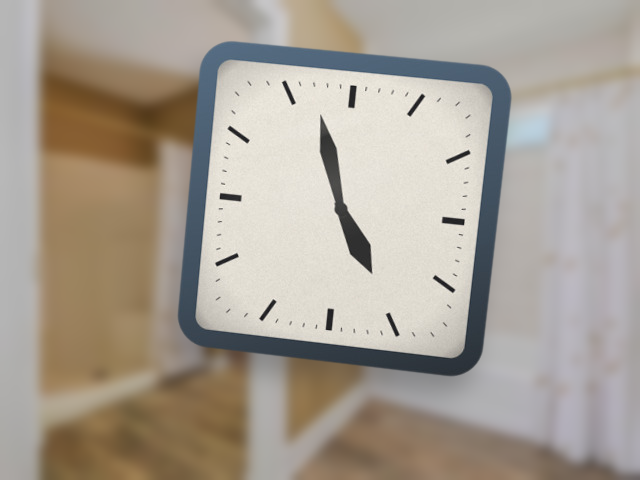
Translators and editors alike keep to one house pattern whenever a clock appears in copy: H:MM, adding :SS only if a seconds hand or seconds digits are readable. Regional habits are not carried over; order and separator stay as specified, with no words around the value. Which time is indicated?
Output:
4:57
